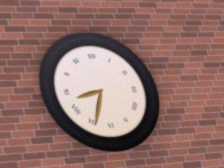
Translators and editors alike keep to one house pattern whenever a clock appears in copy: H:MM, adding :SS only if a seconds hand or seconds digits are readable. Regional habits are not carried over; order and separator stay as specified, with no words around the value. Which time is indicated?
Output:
8:34
